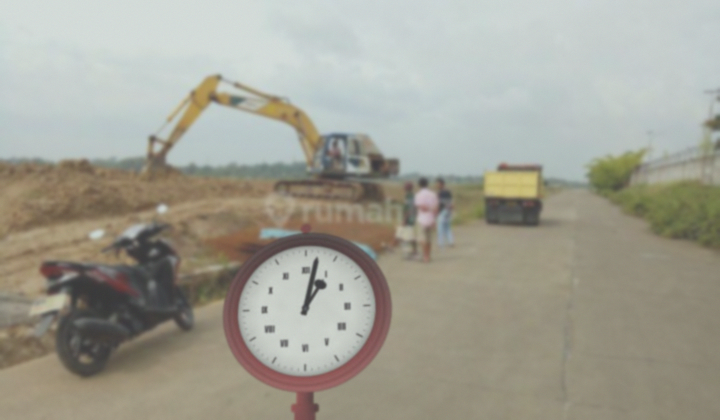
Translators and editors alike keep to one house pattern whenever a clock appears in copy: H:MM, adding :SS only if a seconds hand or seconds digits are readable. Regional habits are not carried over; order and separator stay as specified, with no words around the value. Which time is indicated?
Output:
1:02
